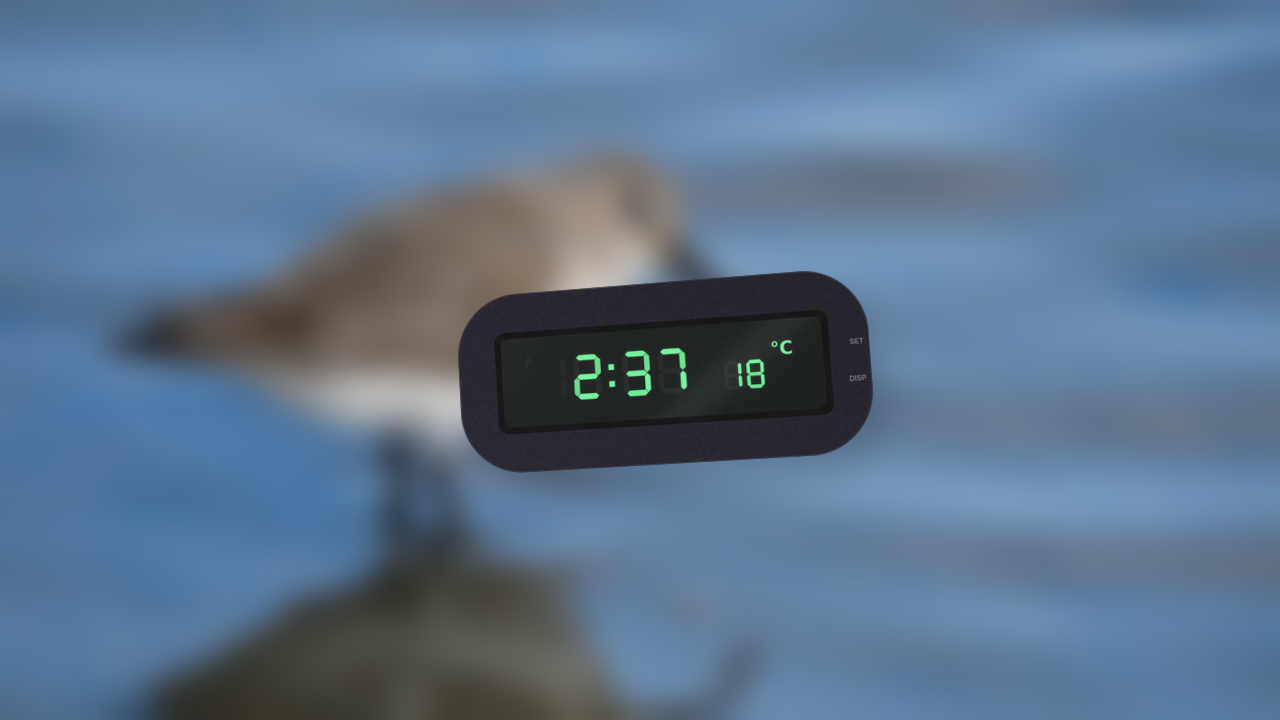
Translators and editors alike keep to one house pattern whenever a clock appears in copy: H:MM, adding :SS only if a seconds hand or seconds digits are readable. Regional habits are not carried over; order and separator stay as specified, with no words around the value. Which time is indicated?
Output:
2:37
